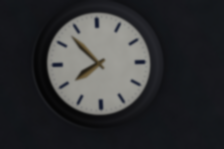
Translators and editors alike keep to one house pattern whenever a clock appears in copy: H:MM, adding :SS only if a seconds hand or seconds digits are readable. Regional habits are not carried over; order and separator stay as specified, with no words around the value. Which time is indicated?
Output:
7:53
